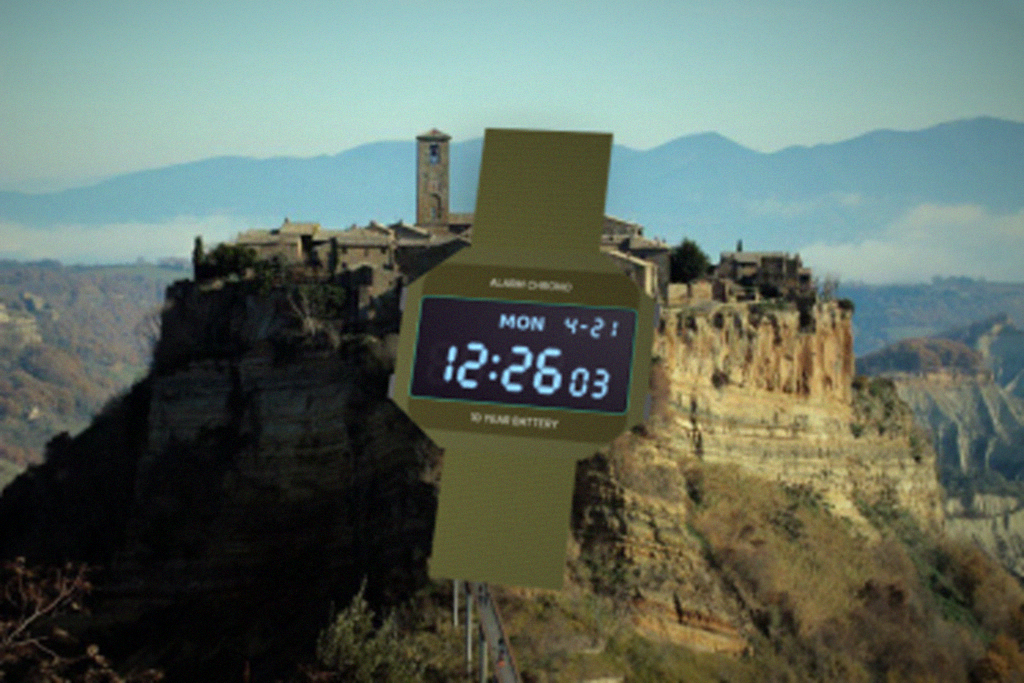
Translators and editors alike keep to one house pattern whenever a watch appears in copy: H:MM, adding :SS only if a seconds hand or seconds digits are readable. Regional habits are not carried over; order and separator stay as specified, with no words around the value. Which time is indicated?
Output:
12:26:03
